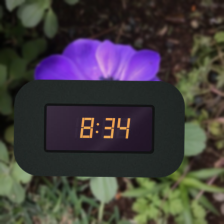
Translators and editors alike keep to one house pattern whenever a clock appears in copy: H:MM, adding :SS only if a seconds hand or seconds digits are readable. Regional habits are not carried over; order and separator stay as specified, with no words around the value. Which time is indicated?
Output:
8:34
